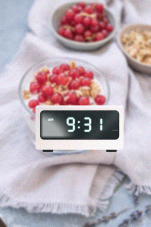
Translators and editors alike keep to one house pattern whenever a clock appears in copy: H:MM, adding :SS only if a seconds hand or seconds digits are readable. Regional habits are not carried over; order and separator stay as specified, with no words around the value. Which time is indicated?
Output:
9:31
